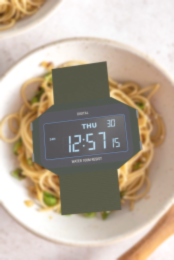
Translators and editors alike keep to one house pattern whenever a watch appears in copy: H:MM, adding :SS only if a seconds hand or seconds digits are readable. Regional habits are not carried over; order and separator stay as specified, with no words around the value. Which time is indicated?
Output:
12:57:15
